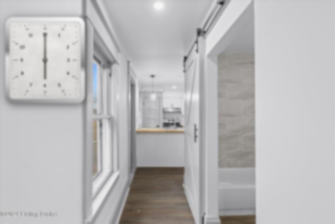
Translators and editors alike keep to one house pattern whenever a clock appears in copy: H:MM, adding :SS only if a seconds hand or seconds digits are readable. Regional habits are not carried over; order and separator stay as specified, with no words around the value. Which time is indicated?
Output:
6:00
